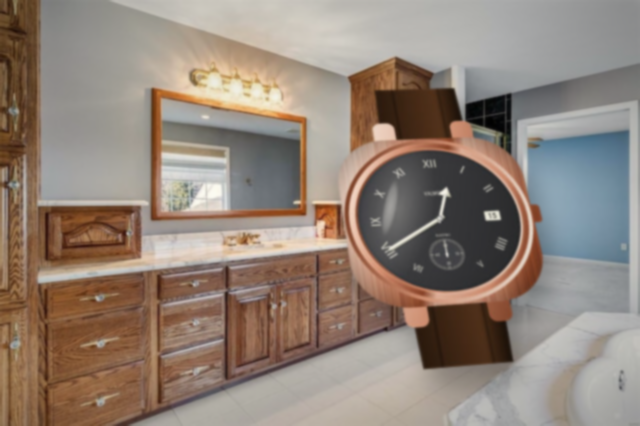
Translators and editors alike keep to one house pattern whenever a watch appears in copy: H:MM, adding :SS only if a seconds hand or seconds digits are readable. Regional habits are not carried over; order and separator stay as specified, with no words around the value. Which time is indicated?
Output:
12:40
